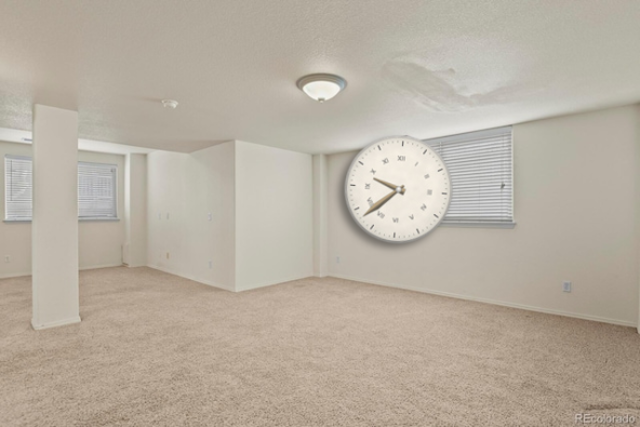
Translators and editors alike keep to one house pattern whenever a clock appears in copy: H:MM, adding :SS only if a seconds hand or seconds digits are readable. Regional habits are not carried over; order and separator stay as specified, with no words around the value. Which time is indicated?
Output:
9:38
